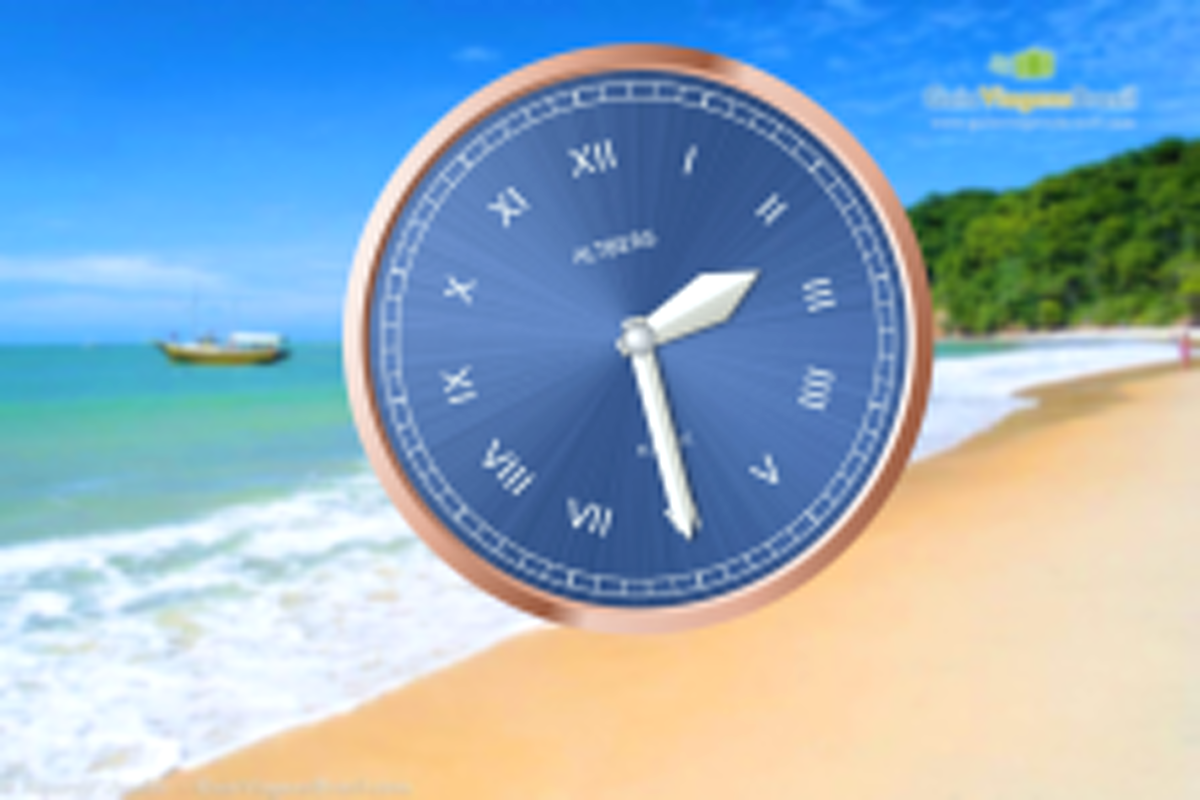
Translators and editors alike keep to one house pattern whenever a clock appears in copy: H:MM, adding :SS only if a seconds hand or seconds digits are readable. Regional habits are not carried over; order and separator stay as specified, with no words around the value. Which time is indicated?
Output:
2:30
